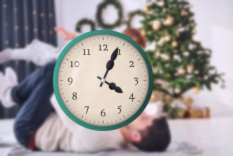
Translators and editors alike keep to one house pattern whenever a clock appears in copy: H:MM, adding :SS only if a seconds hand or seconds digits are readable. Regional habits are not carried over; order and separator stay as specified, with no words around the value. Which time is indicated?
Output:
4:04
